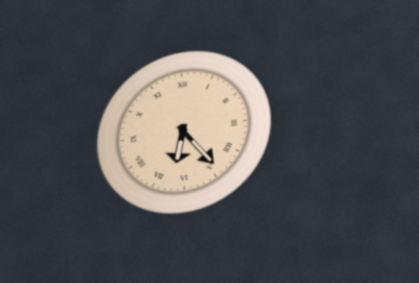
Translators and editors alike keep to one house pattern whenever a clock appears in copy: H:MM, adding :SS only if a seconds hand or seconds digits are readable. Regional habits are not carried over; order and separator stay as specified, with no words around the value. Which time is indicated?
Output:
6:24
